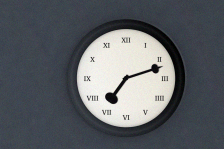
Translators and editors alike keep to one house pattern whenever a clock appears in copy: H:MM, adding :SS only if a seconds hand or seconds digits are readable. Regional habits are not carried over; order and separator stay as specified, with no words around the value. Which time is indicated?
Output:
7:12
